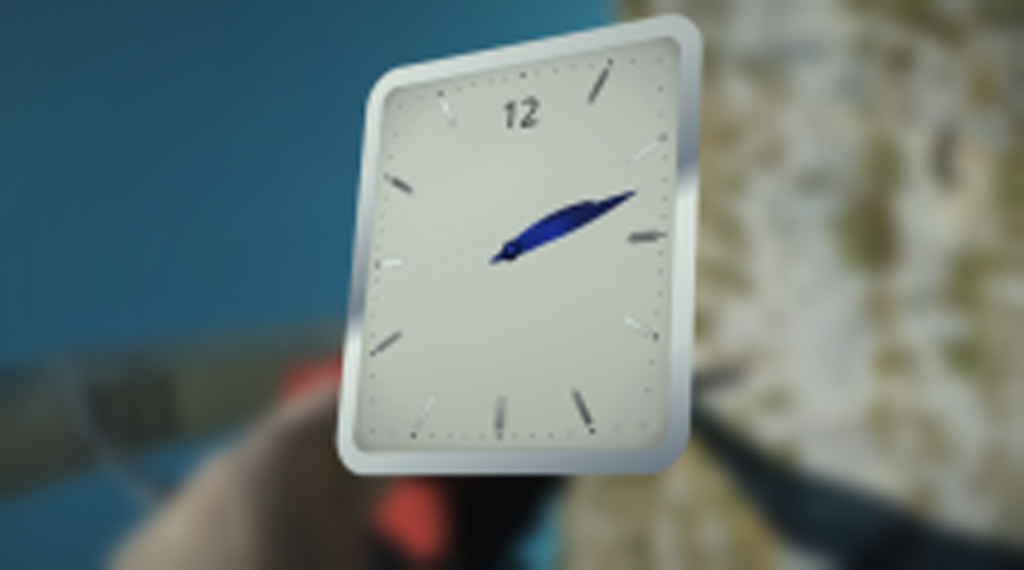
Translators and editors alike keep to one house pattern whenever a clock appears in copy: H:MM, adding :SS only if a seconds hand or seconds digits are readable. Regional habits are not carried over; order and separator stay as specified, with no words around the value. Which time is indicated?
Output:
2:12
